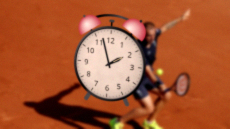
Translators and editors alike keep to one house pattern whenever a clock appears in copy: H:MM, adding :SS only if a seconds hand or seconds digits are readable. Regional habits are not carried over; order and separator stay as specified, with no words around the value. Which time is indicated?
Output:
1:57
